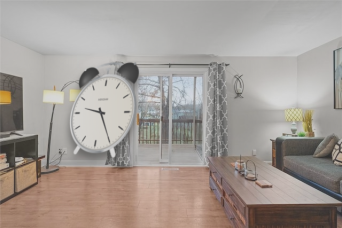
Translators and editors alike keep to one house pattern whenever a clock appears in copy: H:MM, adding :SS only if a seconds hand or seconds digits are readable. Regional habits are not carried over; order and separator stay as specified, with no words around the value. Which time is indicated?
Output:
9:25
